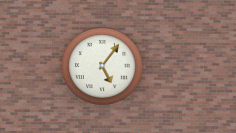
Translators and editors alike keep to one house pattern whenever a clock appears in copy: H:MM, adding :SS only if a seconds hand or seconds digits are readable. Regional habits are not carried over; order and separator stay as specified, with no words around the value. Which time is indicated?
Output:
5:06
